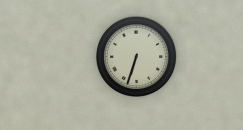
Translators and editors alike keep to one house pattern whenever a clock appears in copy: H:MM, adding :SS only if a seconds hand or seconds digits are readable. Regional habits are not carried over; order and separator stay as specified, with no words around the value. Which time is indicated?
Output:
6:33
